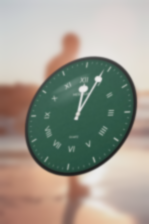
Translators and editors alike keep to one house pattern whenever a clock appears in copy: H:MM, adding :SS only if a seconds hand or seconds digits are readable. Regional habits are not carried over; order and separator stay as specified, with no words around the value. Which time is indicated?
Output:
12:04
